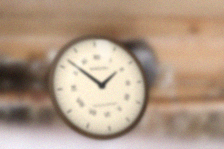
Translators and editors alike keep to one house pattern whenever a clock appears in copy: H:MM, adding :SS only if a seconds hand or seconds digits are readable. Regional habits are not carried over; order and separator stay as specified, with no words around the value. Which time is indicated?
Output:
1:52
